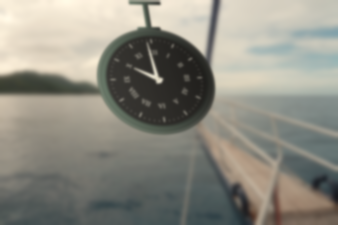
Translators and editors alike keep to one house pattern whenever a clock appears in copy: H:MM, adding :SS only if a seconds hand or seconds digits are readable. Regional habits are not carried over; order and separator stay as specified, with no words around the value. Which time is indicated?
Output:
9:59
